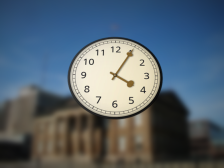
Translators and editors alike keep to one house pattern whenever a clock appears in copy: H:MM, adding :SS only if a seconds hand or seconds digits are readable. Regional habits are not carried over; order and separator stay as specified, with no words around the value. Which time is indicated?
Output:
4:05
